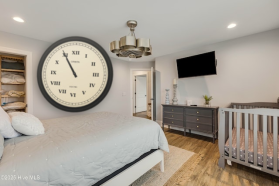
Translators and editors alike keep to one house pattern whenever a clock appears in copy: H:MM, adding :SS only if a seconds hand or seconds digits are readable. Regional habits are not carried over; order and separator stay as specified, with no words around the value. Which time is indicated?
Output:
10:55
